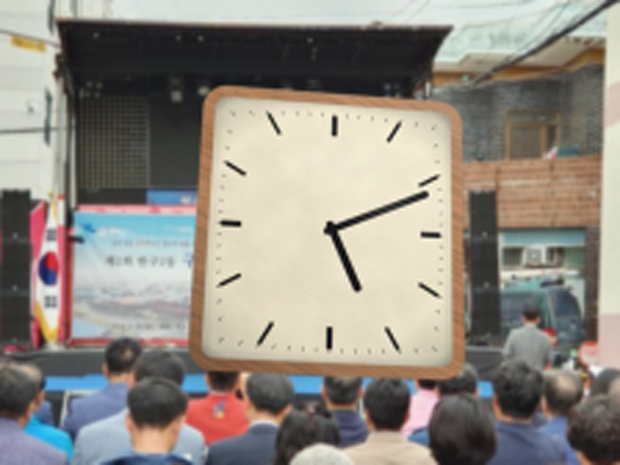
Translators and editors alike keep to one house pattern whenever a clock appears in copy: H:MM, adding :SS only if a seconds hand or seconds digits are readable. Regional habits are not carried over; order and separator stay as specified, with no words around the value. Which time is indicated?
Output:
5:11
